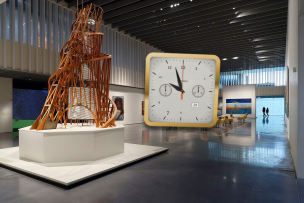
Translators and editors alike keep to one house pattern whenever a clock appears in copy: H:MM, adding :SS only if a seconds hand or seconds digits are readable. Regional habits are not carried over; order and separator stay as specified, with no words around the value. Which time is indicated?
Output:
9:57
